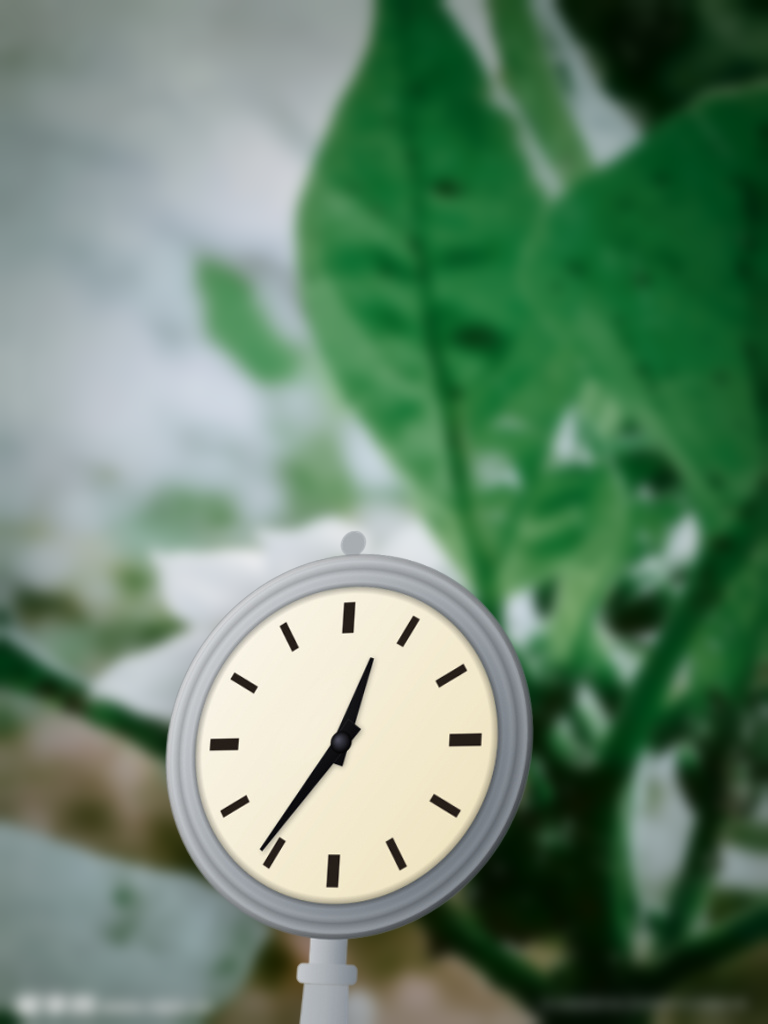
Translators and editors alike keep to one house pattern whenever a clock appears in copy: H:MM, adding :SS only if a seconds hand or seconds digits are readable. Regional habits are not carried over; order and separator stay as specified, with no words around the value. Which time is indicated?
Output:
12:36
